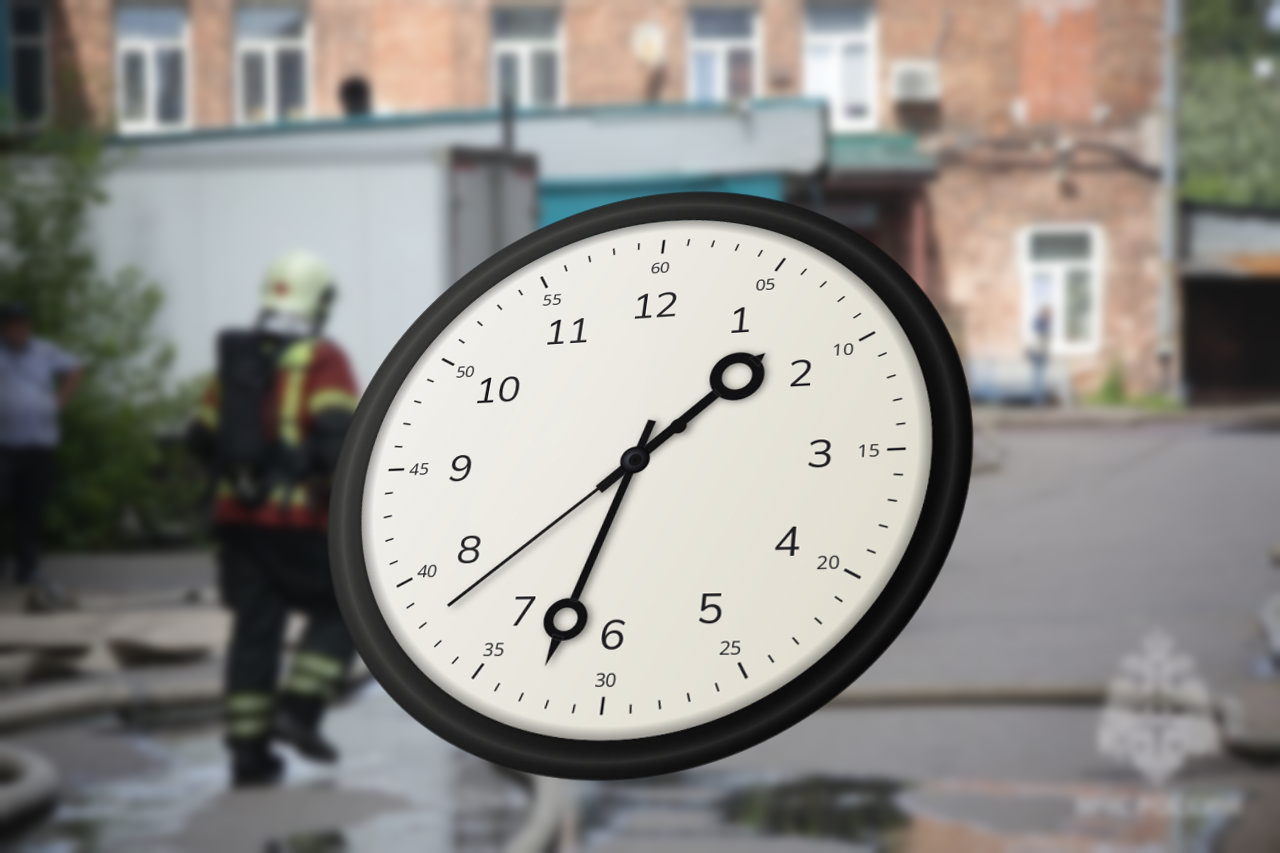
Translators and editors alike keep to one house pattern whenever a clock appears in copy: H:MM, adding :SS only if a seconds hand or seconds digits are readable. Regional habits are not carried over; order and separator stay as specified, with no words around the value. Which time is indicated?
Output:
1:32:38
